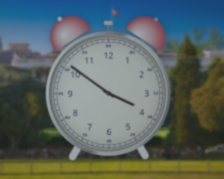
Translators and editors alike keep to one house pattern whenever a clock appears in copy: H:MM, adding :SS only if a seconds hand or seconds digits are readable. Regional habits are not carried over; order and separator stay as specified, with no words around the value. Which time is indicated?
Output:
3:51
